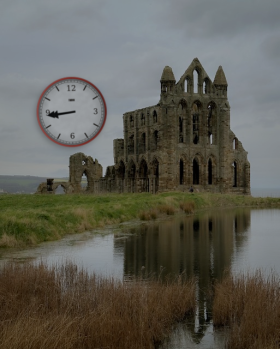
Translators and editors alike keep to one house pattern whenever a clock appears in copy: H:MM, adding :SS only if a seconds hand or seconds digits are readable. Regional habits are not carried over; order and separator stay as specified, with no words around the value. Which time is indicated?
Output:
8:44
